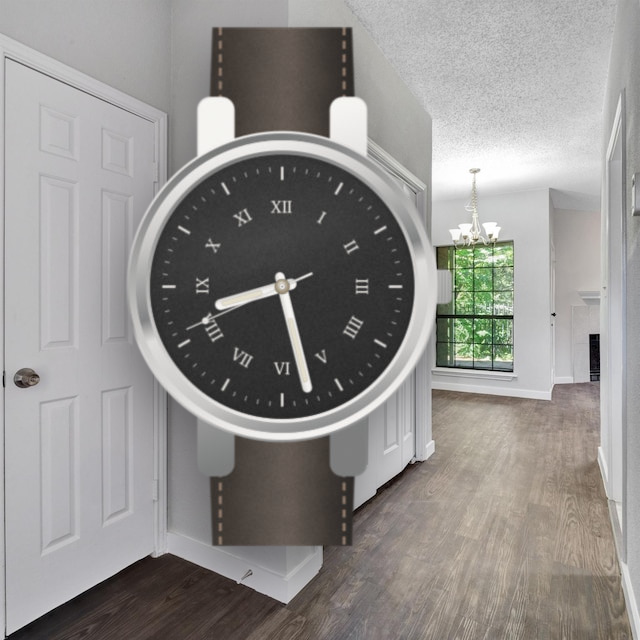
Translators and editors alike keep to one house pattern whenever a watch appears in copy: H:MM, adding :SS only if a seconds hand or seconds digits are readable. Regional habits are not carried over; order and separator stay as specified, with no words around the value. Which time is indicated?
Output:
8:27:41
